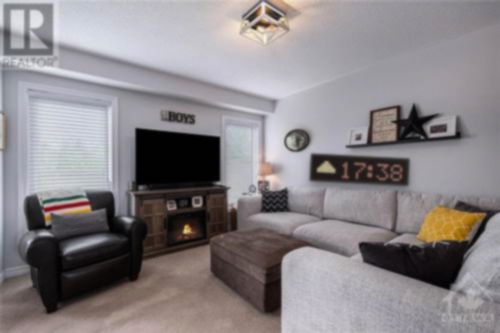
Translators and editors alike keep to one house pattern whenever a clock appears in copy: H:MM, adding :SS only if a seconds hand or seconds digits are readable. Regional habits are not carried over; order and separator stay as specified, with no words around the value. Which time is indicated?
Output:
17:38
